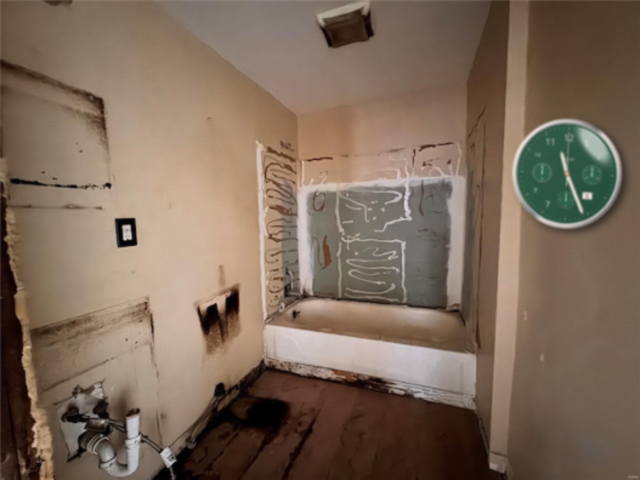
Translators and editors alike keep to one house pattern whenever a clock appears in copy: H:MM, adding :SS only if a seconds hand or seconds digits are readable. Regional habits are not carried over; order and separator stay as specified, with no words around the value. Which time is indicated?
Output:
11:26
